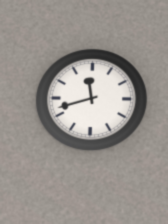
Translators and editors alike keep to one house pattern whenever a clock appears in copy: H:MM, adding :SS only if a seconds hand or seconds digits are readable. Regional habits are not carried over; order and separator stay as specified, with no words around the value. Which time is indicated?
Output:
11:42
